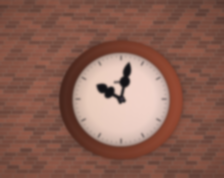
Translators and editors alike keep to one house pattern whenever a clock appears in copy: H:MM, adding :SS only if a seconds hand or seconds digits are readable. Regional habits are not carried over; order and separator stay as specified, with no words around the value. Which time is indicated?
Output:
10:02
